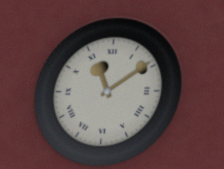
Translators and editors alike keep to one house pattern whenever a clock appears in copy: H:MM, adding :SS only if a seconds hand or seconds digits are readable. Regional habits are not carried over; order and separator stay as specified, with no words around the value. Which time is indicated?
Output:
11:09
